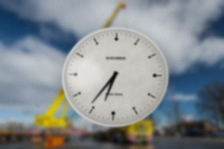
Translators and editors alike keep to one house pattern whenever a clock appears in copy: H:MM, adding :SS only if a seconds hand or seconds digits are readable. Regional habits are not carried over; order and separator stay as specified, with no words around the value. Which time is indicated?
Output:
6:36
